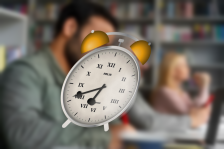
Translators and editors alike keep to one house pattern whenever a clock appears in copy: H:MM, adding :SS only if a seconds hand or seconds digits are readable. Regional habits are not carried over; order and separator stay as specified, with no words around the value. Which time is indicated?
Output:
6:41
